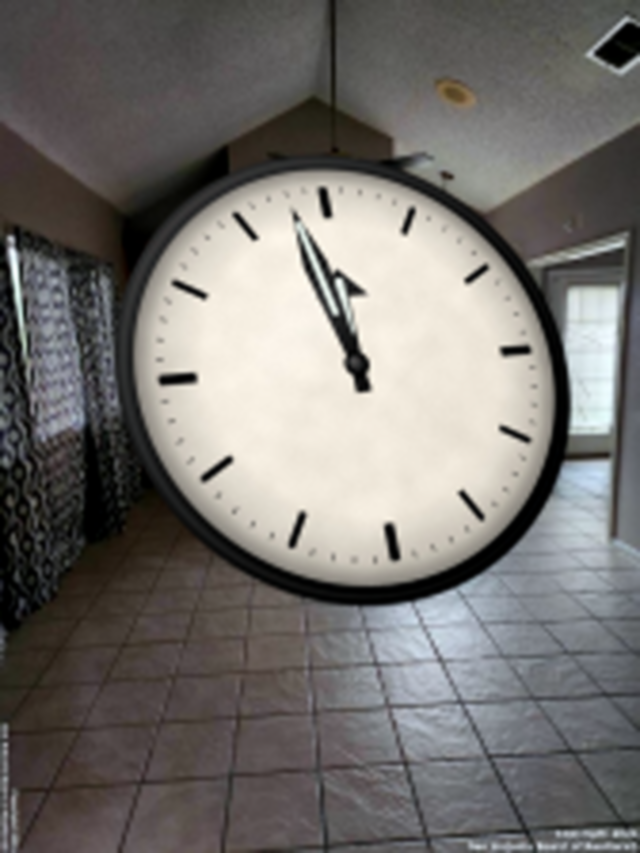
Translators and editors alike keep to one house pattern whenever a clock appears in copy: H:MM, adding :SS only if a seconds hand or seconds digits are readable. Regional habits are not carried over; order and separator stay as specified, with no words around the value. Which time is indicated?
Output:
11:58
